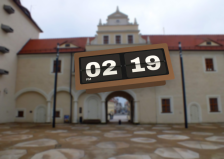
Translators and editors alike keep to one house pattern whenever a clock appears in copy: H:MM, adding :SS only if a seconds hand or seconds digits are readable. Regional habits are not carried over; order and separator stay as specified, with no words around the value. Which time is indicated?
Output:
2:19
